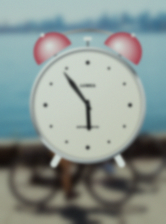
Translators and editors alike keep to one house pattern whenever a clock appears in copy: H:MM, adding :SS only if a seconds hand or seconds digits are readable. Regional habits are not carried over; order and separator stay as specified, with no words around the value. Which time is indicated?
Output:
5:54
